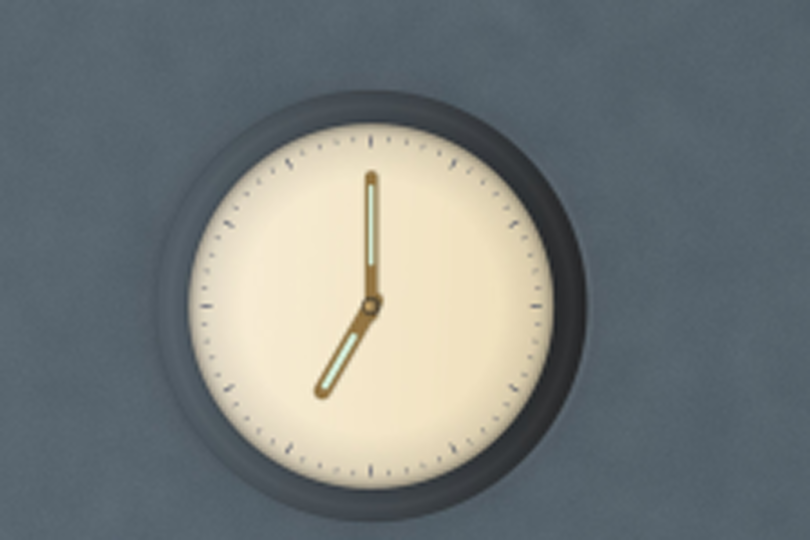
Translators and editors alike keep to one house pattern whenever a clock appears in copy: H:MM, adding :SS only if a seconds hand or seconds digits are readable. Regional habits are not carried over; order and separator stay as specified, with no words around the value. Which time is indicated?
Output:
7:00
